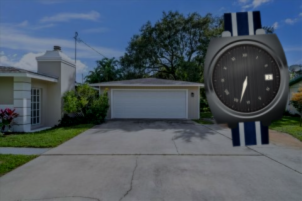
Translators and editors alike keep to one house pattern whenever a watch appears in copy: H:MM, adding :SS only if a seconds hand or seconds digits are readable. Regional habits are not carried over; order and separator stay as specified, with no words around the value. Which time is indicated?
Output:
6:33
